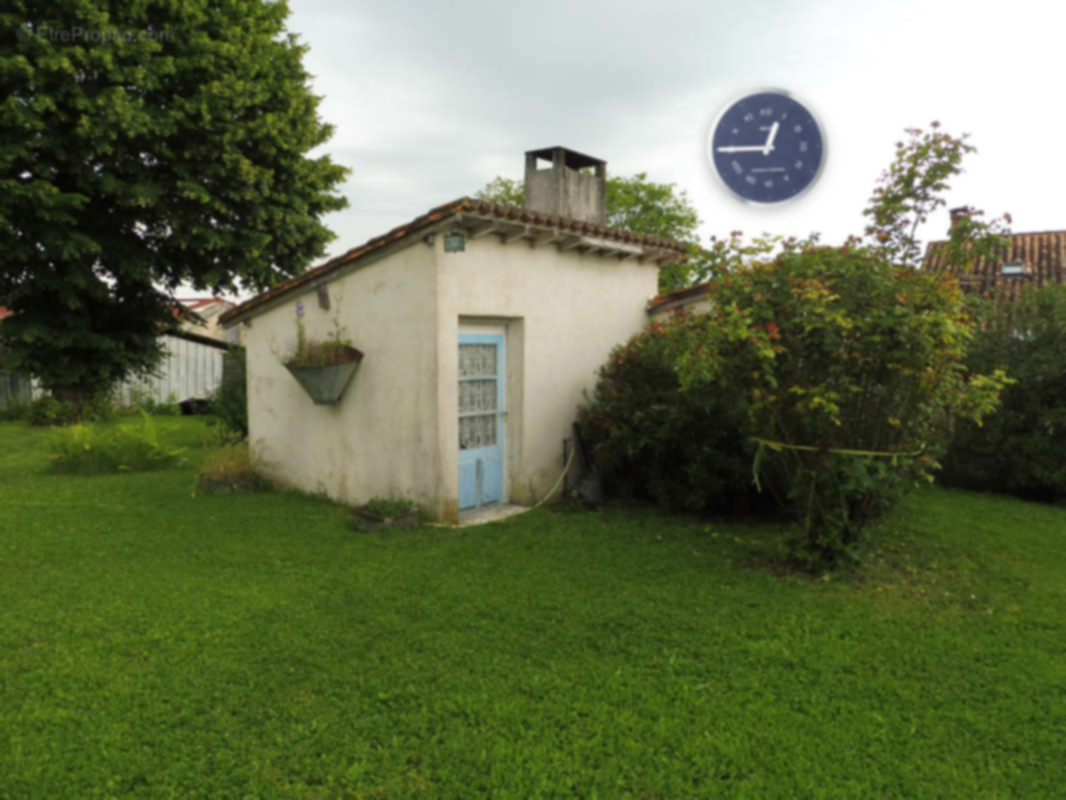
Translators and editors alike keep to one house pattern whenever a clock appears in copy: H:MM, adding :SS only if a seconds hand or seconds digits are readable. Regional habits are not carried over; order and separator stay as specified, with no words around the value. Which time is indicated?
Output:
12:45
